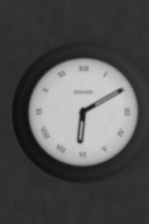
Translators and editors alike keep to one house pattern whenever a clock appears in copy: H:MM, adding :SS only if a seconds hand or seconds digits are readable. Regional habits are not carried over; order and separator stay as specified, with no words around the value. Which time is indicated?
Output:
6:10
